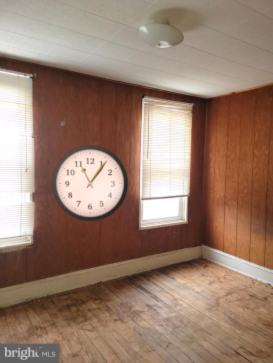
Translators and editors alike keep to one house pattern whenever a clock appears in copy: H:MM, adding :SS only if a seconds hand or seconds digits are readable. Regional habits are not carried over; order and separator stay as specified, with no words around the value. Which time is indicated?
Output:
11:06
